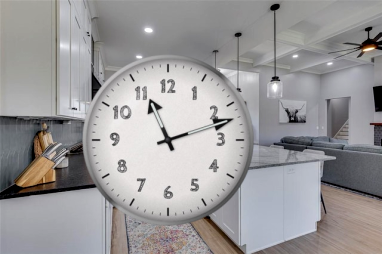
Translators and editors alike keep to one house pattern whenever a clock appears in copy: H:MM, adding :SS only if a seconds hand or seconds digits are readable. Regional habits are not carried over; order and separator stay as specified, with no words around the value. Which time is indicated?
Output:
11:12
